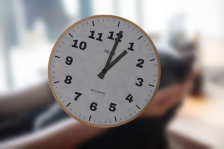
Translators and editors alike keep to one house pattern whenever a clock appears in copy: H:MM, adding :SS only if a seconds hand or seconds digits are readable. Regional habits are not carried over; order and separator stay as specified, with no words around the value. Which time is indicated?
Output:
1:01
